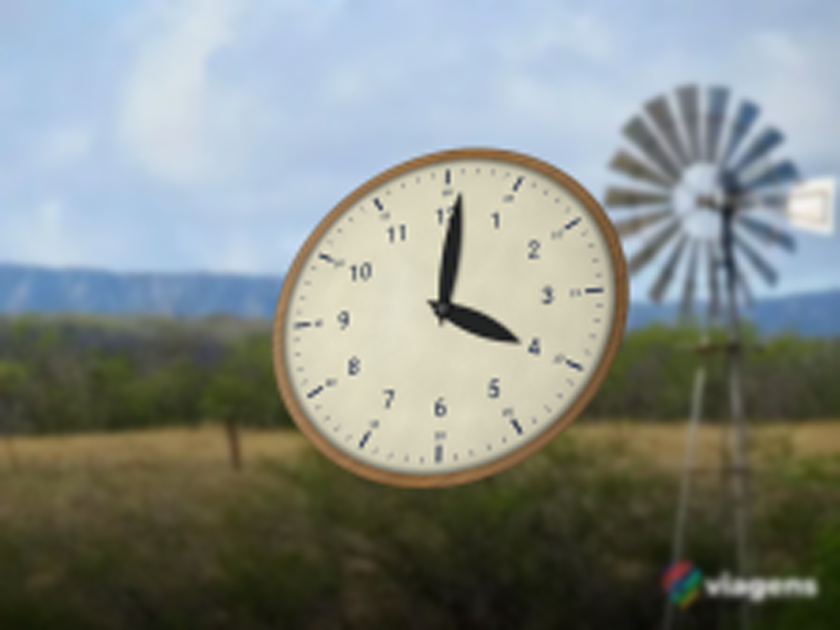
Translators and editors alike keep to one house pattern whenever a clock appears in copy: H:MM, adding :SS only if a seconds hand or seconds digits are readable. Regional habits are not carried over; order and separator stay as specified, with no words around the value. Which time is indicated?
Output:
4:01
